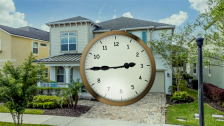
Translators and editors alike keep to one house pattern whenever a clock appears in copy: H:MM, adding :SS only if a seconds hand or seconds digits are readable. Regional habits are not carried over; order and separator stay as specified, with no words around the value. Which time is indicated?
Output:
2:45
